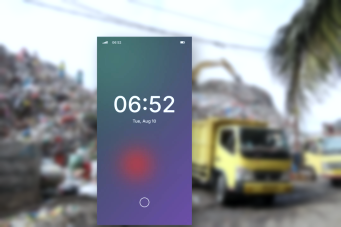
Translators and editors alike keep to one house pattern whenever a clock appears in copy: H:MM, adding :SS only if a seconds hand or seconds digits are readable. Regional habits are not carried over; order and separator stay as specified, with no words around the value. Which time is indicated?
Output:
6:52
